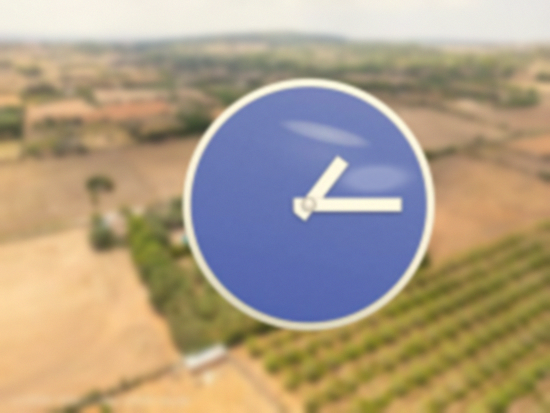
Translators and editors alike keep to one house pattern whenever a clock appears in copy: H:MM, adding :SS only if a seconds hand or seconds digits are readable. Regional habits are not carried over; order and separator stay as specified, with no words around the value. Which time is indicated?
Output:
1:15
